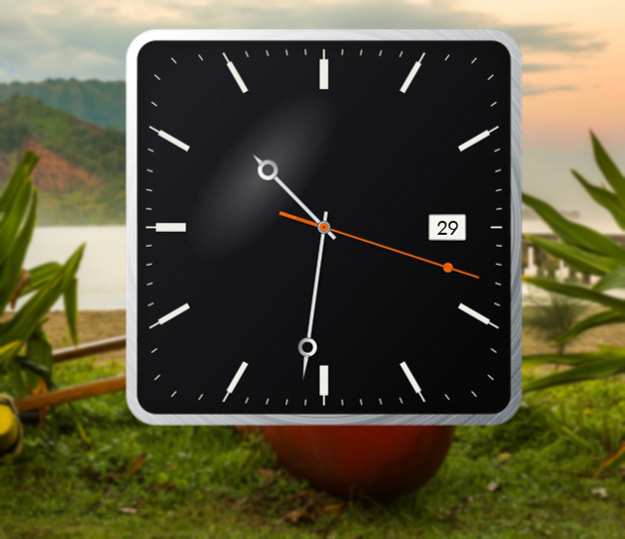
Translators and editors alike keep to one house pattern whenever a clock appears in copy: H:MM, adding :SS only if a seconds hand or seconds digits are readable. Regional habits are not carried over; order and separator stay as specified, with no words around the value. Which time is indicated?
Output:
10:31:18
